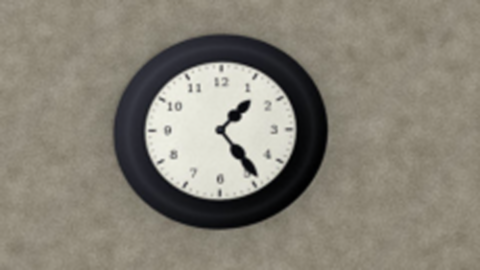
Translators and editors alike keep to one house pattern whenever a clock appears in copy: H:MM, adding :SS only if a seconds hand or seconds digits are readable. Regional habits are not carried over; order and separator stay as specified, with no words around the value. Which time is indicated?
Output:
1:24
